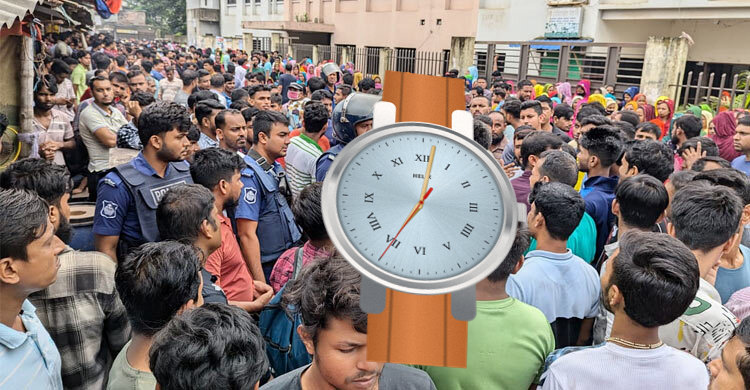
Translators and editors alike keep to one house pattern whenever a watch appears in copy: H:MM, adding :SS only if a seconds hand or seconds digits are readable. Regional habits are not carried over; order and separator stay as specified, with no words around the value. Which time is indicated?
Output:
7:01:35
